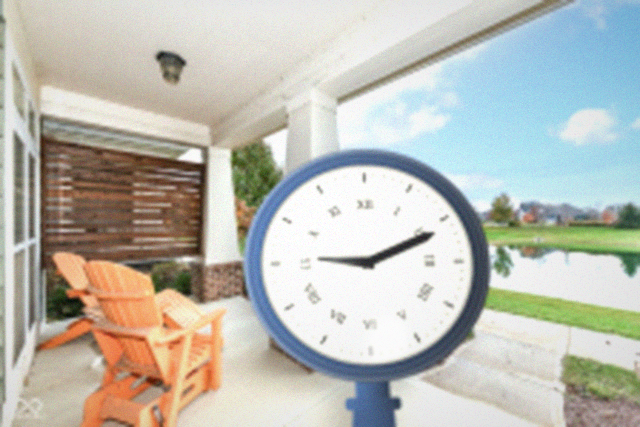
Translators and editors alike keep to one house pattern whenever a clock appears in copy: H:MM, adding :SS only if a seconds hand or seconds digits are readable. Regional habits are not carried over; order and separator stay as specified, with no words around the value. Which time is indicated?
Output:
9:11
